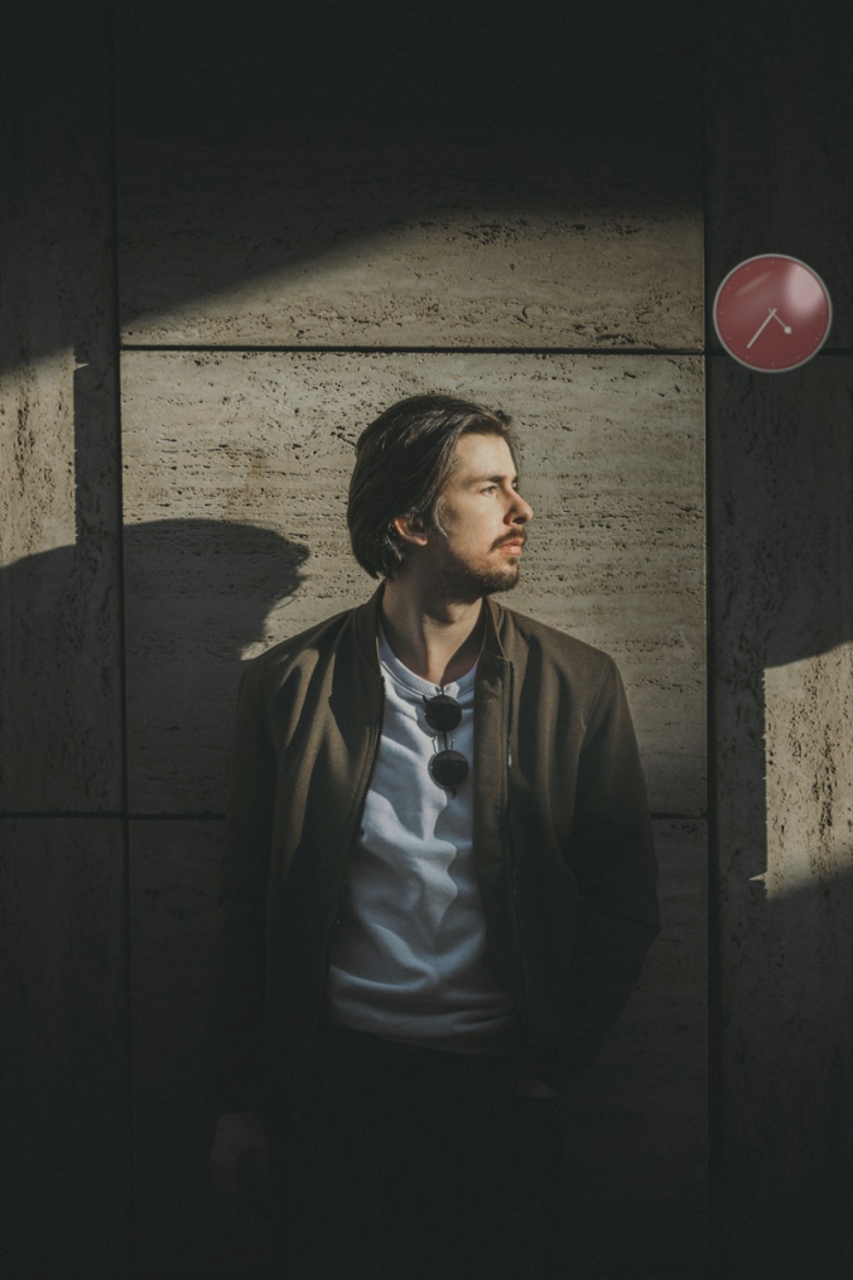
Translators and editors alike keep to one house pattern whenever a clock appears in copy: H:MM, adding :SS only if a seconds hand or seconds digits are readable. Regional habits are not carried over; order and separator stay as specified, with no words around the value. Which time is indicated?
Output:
4:36
